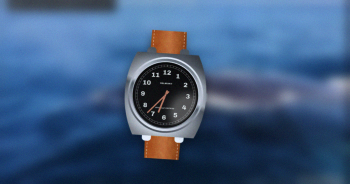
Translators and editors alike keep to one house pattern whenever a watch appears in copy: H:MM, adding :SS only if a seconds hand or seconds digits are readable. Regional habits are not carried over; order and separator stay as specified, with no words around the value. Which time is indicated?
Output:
6:37
